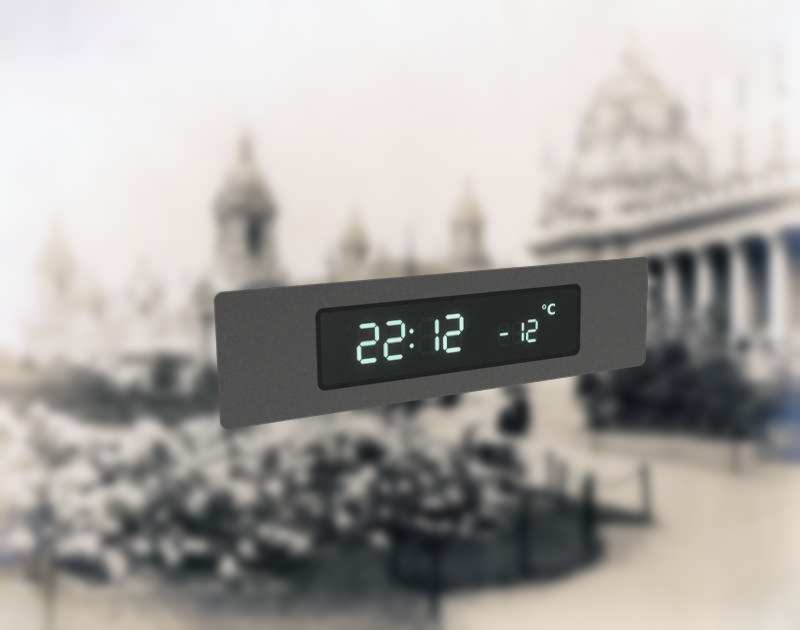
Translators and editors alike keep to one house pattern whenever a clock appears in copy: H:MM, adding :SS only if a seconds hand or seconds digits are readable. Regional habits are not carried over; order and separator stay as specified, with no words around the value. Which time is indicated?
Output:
22:12
